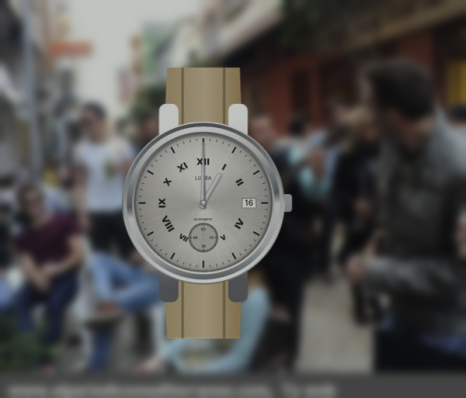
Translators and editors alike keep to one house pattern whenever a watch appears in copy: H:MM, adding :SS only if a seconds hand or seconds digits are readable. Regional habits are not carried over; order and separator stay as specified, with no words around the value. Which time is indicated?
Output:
1:00
